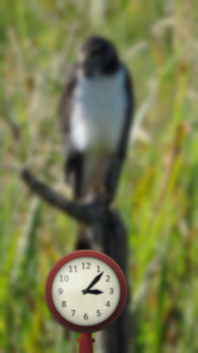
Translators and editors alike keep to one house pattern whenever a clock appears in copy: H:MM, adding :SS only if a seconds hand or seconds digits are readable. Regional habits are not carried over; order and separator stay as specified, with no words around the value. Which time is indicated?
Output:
3:07
